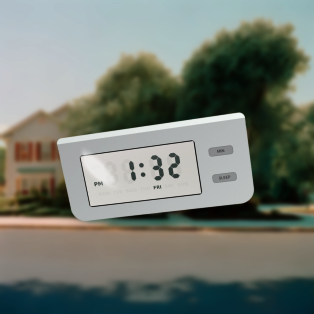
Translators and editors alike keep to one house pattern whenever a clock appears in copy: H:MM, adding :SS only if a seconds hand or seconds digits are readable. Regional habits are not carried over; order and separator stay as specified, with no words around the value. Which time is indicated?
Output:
1:32
